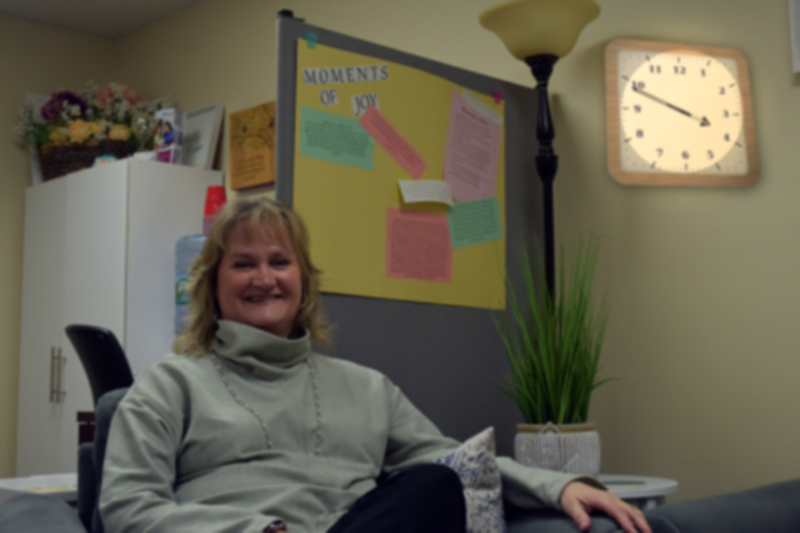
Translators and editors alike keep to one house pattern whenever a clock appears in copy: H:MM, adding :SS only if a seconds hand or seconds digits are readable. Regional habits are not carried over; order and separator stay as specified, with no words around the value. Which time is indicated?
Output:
3:49
